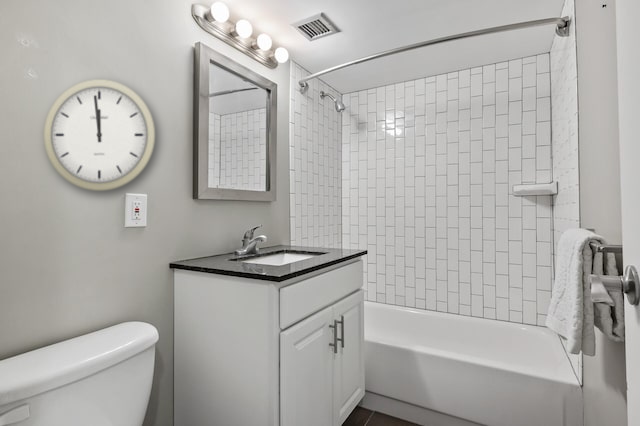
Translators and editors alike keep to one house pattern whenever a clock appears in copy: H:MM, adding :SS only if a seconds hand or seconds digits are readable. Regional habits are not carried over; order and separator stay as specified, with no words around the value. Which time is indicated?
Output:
11:59
